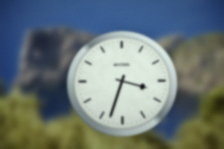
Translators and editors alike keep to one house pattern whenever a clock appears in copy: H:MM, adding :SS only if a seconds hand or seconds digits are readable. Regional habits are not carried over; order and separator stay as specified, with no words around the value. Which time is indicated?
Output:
3:33
